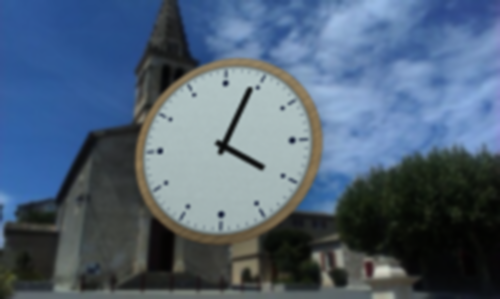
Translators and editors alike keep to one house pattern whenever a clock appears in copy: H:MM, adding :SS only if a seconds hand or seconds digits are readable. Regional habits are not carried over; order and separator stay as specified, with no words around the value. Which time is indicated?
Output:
4:04
